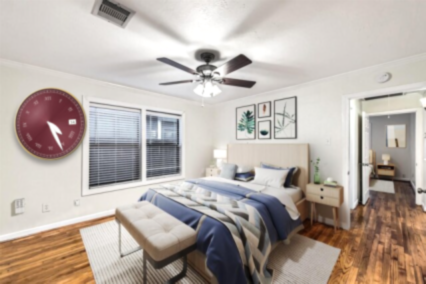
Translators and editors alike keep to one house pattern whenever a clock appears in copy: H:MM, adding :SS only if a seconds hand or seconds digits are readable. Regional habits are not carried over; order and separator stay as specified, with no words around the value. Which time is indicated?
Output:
4:26
